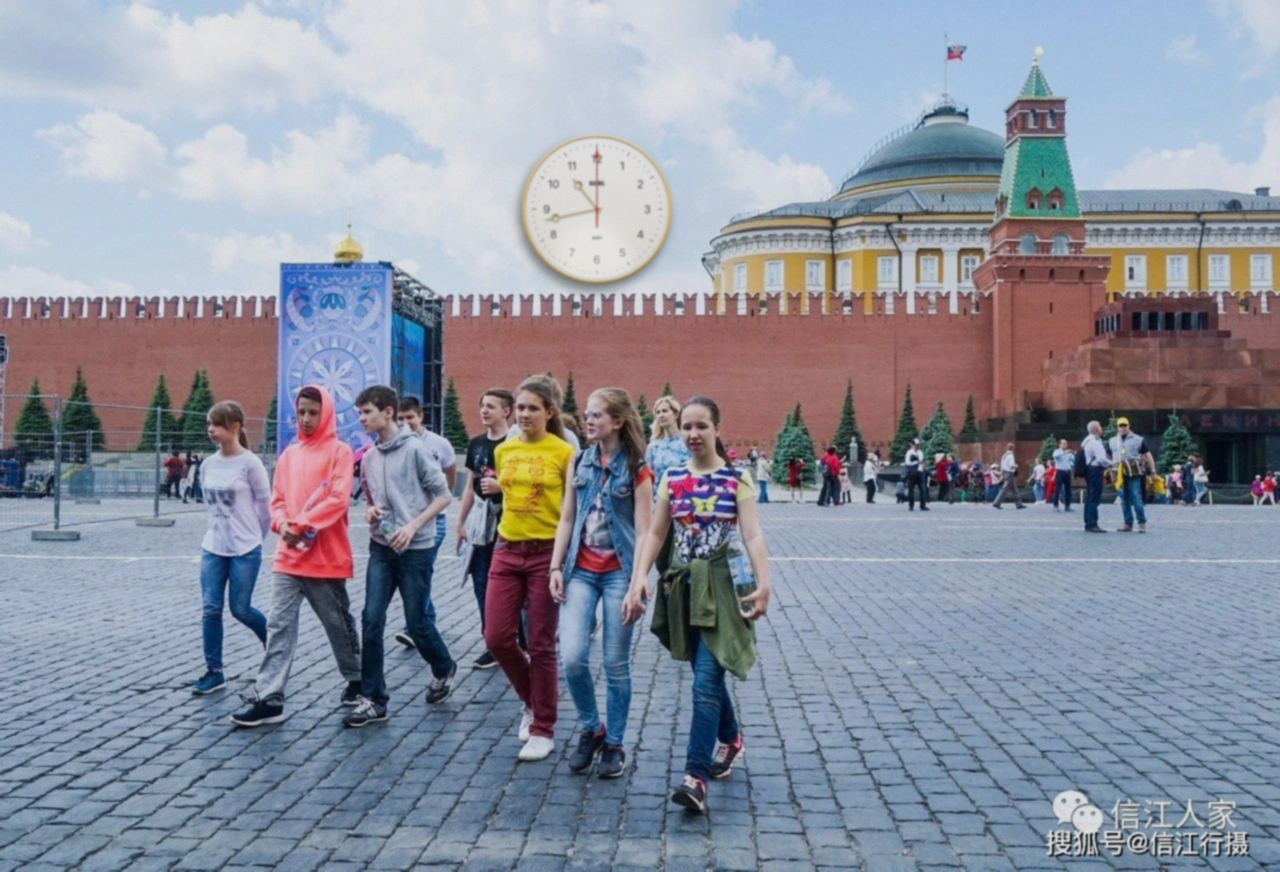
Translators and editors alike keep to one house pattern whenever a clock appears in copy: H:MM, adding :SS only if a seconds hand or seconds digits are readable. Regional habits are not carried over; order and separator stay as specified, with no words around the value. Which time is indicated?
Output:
10:43:00
